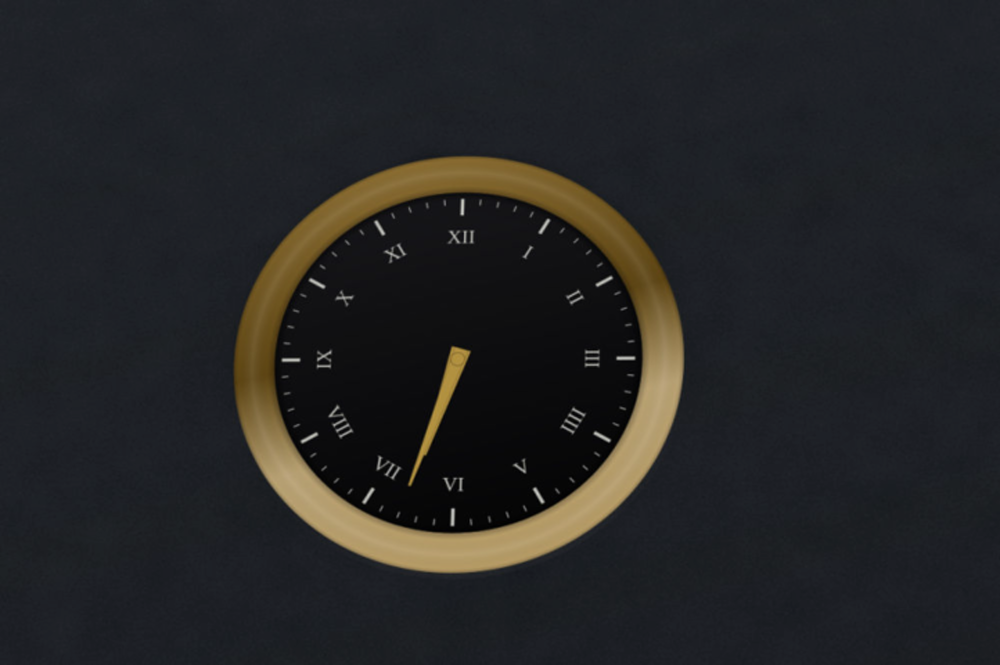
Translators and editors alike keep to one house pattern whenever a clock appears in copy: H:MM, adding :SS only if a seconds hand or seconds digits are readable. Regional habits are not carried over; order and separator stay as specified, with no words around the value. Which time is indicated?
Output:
6:33
